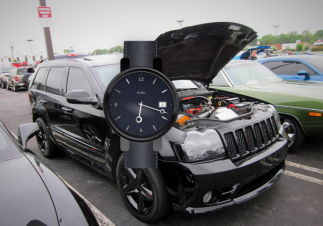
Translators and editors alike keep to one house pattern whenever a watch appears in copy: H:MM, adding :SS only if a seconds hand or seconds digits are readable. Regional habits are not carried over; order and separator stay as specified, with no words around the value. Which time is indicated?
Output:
6:18
